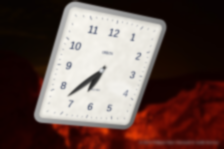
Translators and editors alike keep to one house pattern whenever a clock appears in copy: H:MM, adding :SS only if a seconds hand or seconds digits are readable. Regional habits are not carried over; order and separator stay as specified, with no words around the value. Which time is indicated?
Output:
6:37
